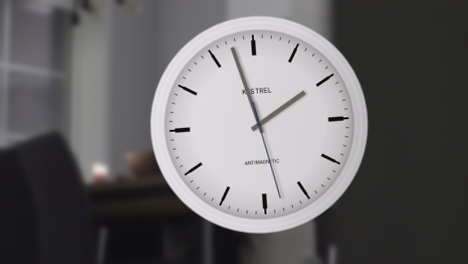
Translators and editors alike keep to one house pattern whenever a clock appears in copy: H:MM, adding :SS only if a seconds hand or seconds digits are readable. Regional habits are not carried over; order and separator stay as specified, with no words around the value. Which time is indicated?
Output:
1:57:28
